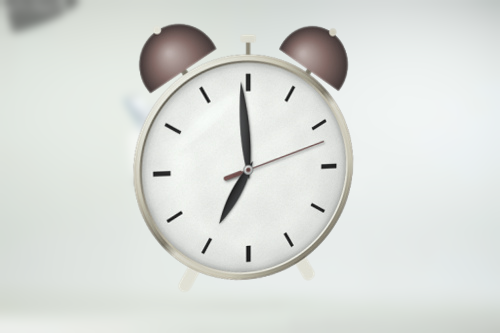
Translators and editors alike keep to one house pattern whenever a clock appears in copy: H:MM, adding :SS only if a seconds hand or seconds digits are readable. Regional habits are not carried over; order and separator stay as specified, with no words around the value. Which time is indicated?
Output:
6:59:12
